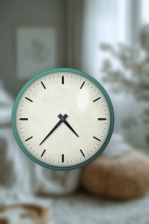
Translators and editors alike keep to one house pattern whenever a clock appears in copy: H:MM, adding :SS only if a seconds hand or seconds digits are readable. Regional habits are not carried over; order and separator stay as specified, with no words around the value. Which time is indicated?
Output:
4:37
